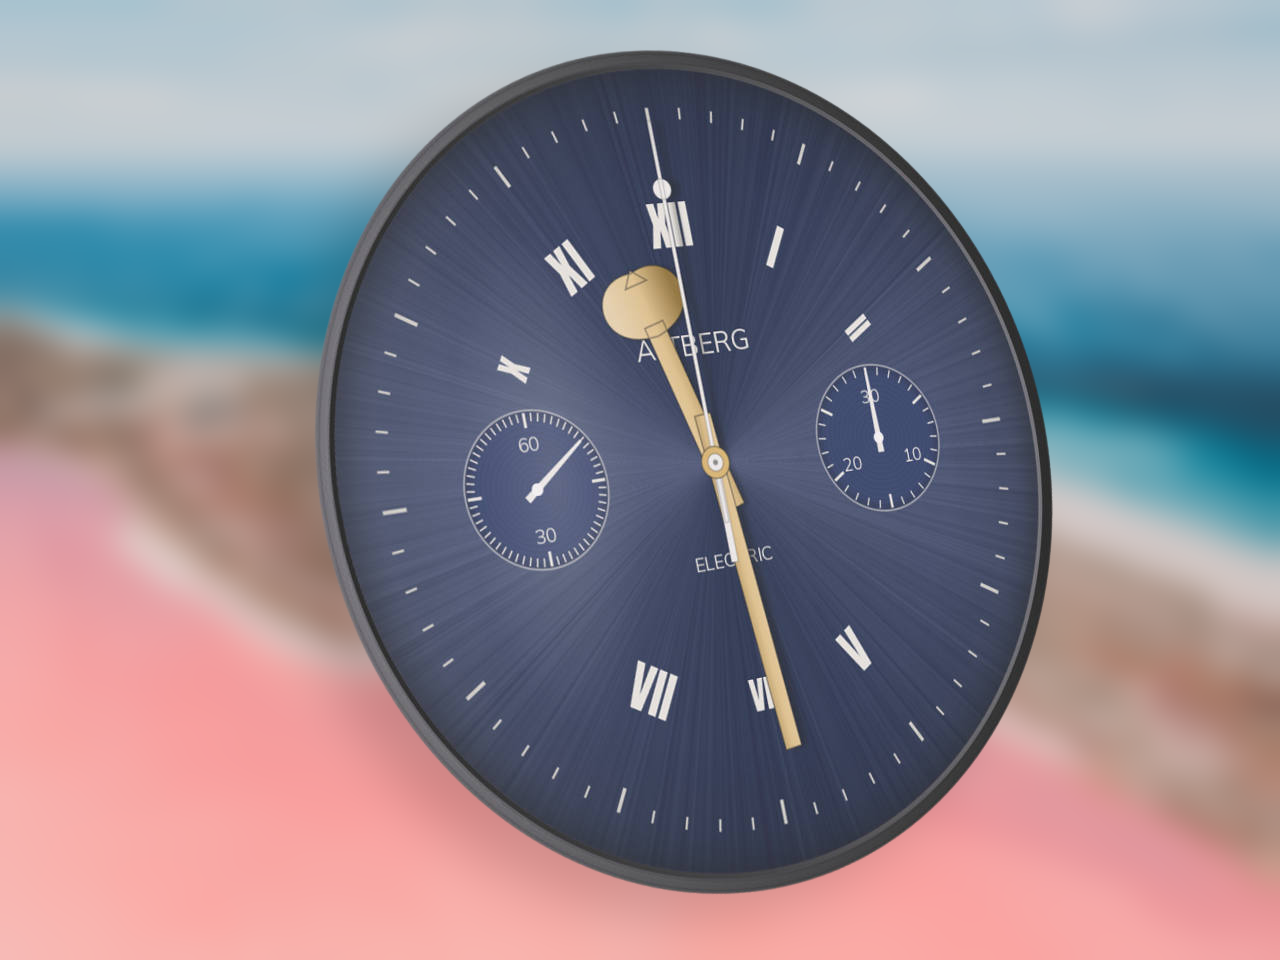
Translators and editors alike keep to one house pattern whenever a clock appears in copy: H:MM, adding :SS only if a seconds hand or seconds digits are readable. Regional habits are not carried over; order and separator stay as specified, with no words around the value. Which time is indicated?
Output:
11:29:09
